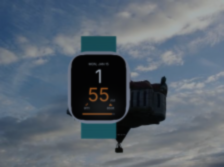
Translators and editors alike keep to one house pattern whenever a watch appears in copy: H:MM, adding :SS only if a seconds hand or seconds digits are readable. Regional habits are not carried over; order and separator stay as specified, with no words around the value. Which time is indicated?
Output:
1:55
